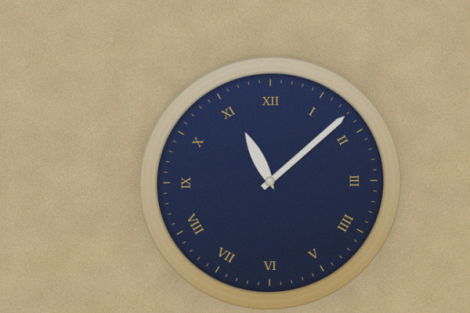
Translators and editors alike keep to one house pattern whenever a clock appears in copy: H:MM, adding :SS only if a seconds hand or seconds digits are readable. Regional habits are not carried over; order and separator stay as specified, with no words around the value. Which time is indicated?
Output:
11:08
